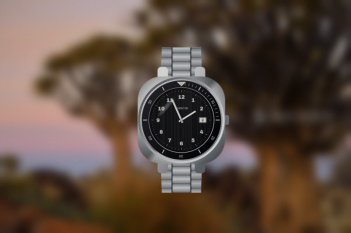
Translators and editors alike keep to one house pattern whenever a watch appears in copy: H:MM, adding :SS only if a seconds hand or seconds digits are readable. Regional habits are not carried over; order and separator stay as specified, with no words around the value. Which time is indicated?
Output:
1:56
